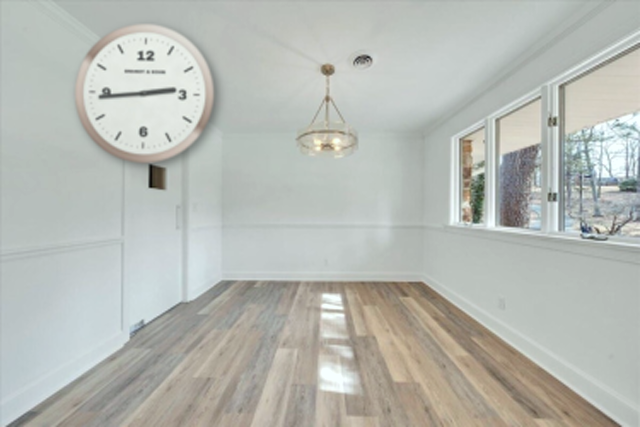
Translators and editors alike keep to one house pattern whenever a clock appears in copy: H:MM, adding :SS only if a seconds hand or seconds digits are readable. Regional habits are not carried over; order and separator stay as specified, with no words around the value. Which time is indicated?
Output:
2:44
